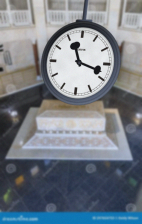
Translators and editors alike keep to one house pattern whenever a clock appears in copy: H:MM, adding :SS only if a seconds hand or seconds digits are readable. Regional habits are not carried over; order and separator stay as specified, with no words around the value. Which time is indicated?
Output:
11:18
